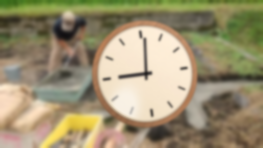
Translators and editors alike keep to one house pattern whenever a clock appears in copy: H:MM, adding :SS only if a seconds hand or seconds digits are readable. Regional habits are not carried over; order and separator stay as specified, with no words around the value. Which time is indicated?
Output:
9:01
